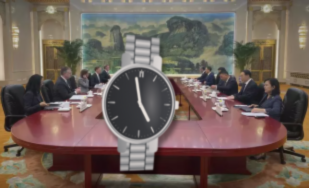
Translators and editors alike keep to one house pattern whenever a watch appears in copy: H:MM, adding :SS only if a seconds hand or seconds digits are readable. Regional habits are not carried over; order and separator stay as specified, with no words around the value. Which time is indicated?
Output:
4:58
